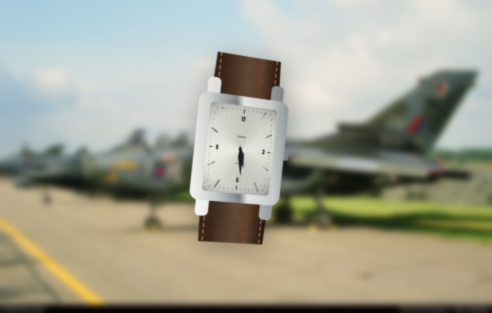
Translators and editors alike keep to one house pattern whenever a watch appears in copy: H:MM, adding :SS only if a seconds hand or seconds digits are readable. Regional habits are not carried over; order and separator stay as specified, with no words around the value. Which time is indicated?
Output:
5:29
